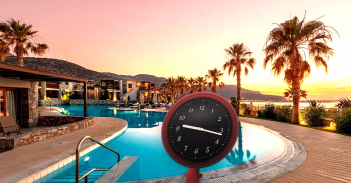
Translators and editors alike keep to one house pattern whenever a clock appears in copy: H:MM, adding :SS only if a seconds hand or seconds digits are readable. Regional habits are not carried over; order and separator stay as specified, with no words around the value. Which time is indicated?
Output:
9:17
